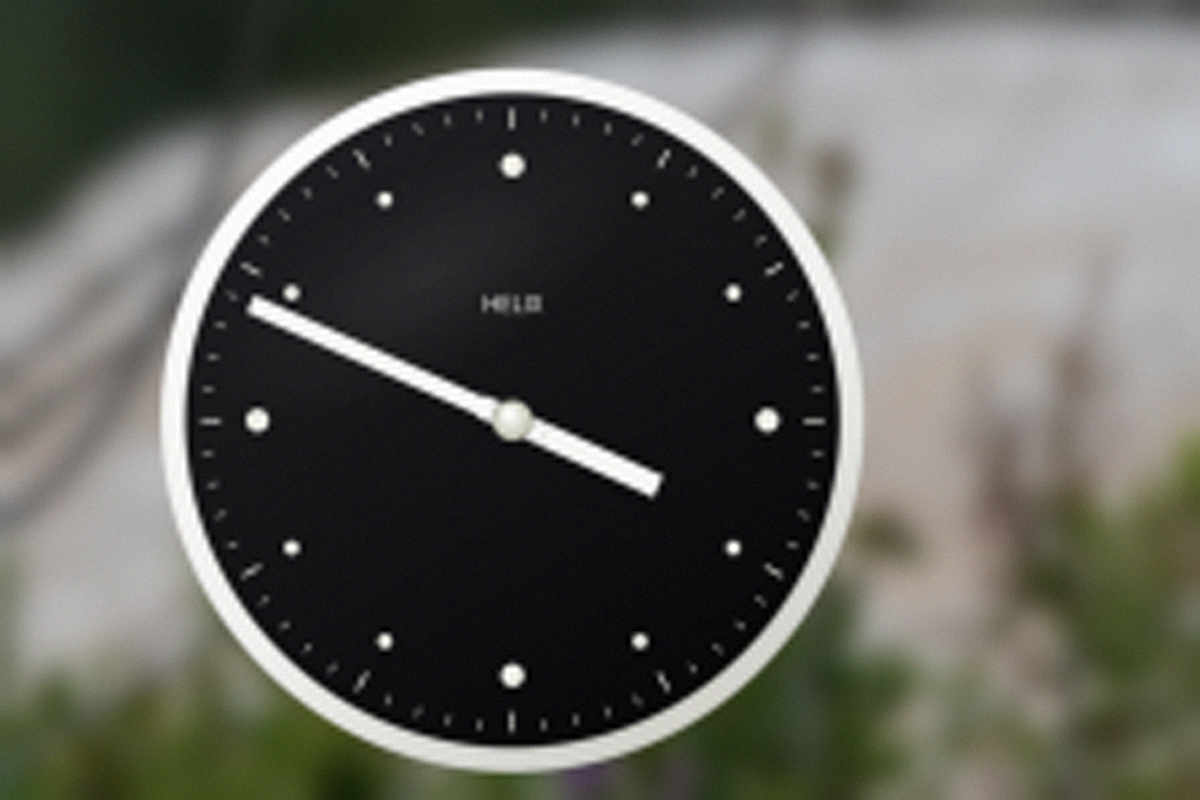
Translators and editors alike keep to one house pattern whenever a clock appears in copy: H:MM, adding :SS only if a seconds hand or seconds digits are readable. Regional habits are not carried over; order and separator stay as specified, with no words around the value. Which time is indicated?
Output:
3:49
